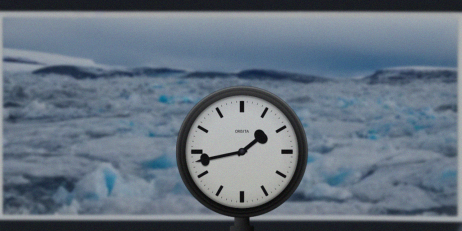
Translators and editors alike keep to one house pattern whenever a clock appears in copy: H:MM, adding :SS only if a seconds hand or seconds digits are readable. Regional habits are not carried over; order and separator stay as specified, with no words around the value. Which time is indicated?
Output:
1:43
